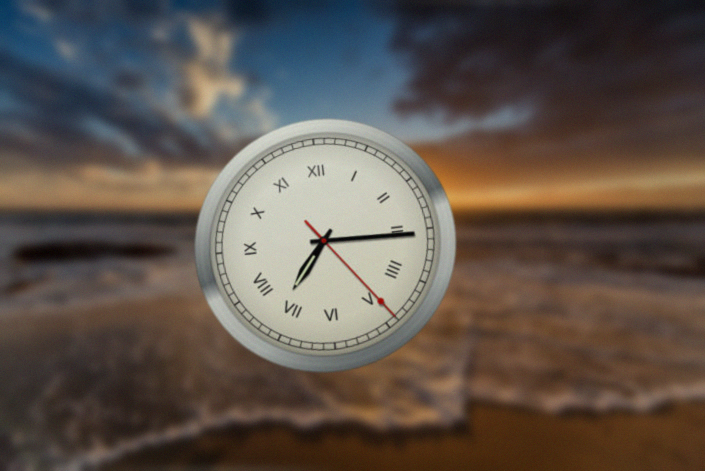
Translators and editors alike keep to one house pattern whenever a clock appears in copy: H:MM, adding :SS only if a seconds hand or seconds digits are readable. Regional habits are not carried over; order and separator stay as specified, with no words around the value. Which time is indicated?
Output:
7:15:24
